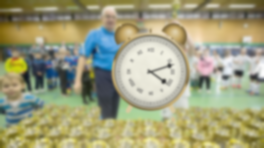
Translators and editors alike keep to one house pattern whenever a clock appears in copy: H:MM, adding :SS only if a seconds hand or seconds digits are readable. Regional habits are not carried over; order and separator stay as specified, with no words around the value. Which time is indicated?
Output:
4:12
